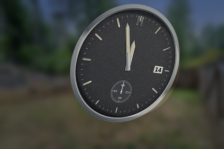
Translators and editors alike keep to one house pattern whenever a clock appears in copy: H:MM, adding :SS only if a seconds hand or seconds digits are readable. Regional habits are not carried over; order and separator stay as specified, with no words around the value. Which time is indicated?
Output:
11:57
